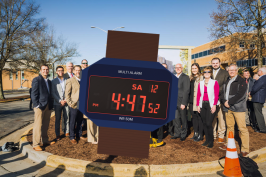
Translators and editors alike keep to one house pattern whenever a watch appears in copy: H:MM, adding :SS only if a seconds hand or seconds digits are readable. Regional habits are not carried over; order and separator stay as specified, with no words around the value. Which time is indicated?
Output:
4:47:52
